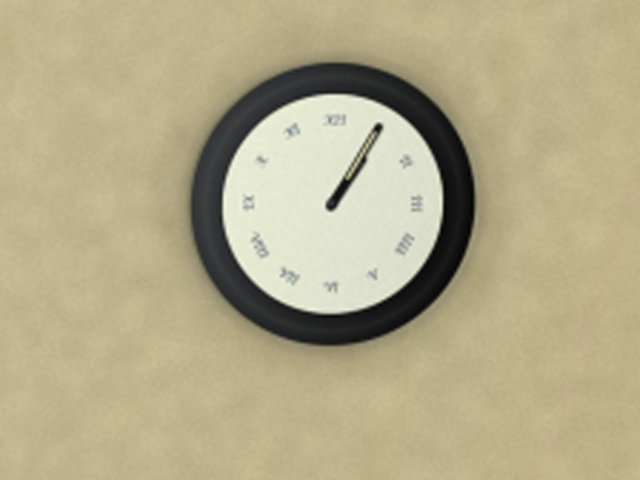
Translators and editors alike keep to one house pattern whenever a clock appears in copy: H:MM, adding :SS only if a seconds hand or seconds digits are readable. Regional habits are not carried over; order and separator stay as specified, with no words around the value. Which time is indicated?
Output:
1:05
